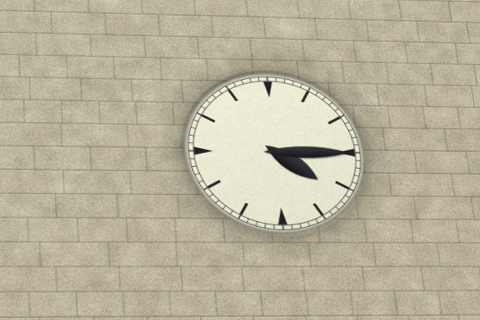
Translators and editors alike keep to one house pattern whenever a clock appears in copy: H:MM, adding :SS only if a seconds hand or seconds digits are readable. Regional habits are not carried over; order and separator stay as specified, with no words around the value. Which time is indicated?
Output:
4:15
